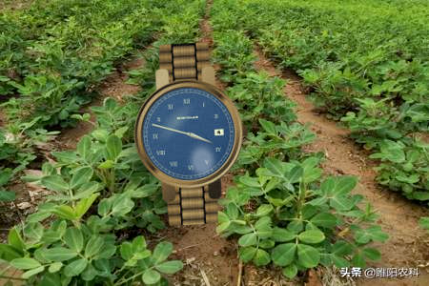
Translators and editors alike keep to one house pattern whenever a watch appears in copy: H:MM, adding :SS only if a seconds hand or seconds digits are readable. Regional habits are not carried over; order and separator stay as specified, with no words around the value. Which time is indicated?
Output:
3:48
